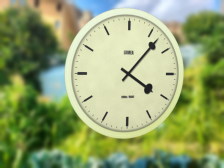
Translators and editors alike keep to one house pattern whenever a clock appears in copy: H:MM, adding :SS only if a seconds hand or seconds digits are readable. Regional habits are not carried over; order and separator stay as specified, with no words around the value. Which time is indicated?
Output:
4:07
